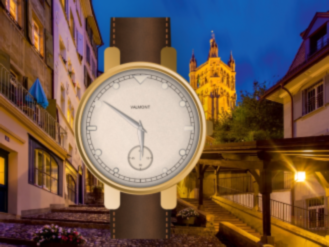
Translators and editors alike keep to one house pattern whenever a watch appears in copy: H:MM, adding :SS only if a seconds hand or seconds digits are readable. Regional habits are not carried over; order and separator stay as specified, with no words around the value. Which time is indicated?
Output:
5:51
